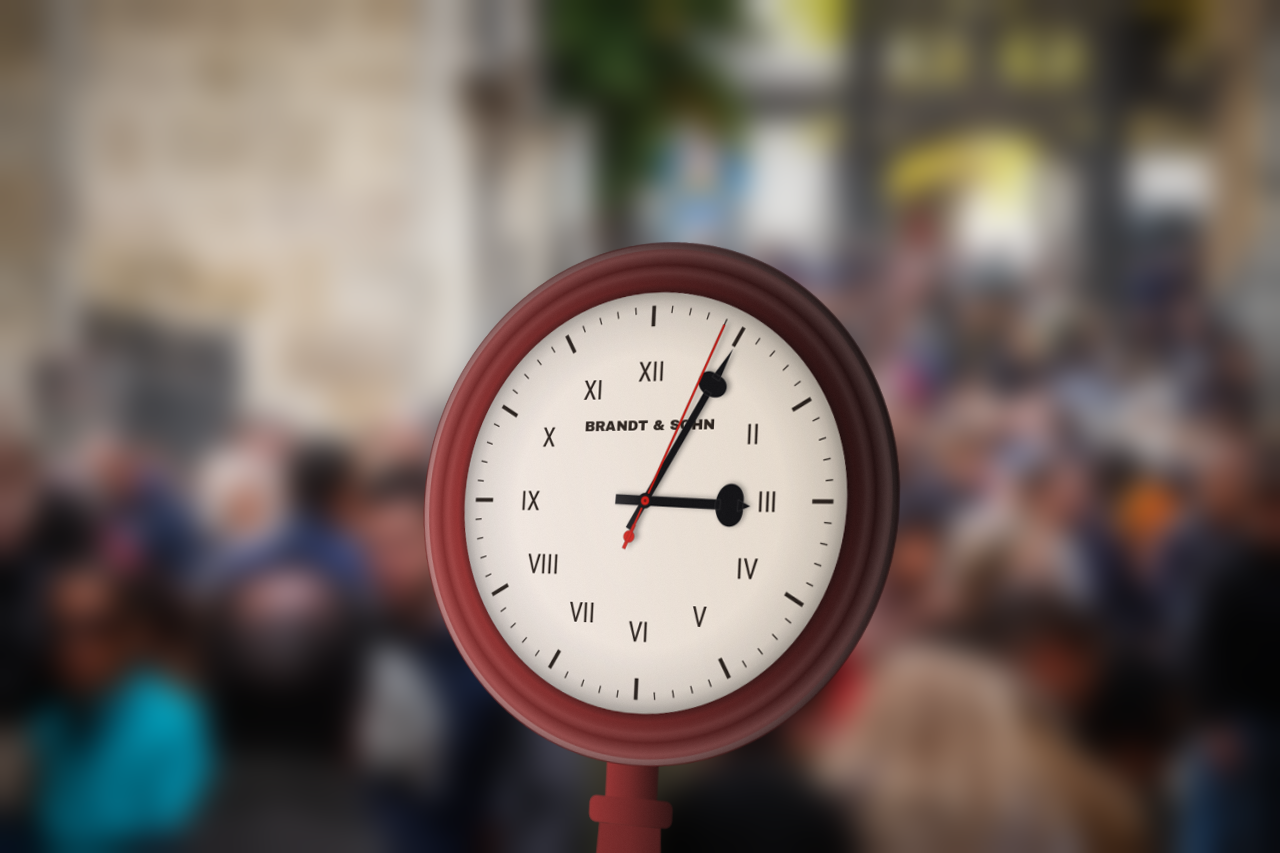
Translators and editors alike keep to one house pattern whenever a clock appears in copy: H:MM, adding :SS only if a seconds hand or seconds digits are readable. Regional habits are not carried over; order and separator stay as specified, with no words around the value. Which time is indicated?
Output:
3:05:04
